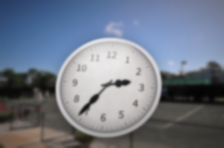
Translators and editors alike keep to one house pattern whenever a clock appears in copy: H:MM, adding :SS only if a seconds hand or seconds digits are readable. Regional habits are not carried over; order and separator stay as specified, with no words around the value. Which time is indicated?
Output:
2:36
